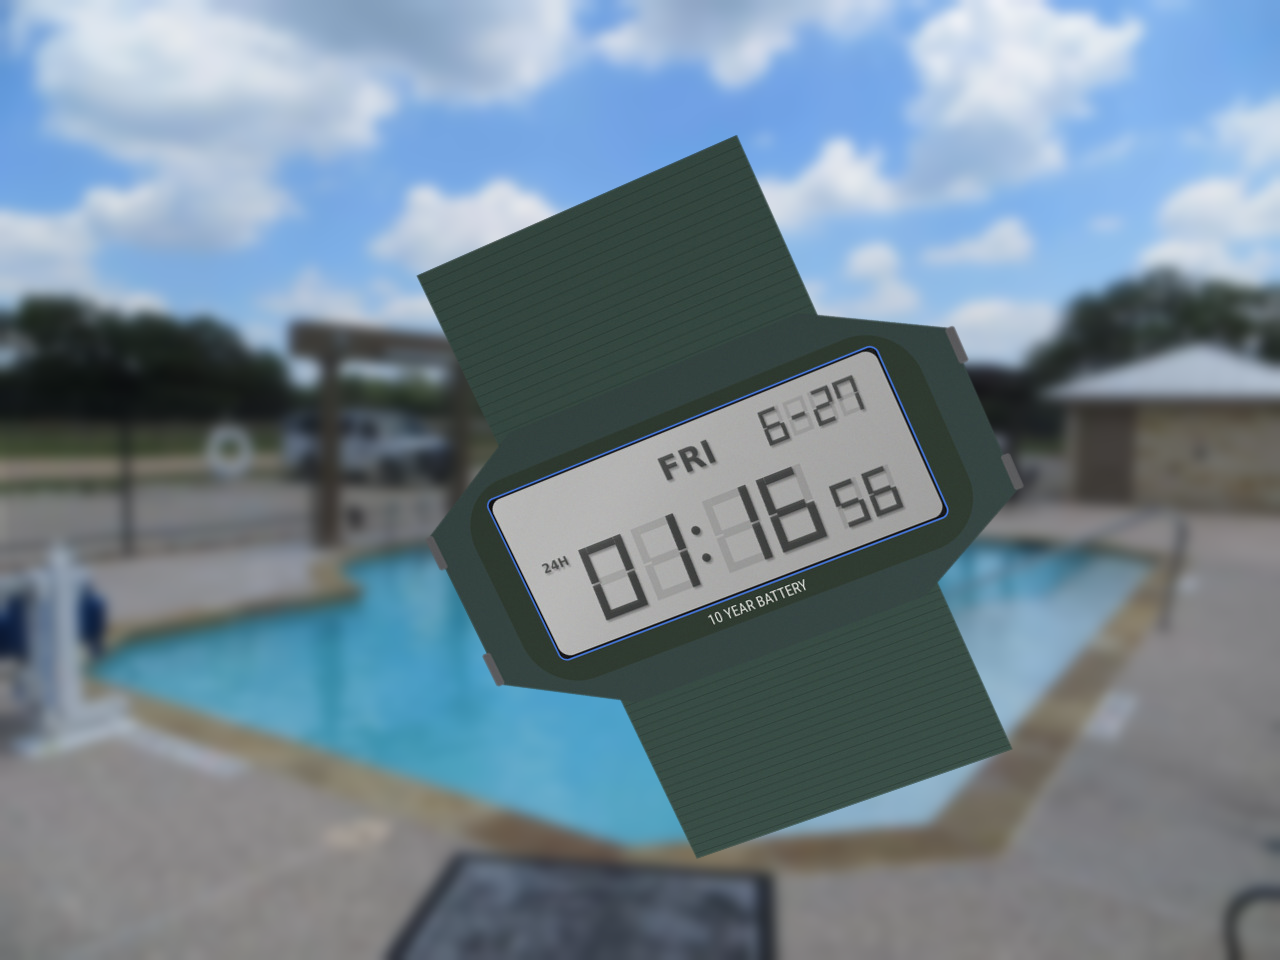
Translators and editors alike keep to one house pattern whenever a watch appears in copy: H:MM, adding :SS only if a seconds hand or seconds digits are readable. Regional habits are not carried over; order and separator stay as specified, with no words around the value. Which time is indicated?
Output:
1:16:56
